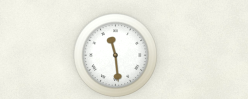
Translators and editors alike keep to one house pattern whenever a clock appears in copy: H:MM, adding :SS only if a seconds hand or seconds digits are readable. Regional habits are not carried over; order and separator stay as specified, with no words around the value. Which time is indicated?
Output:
11:29
